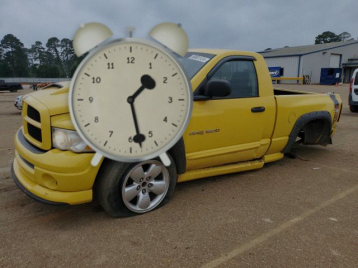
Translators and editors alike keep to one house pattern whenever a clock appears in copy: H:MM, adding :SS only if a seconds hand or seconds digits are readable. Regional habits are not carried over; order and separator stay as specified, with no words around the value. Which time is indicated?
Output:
1:28
